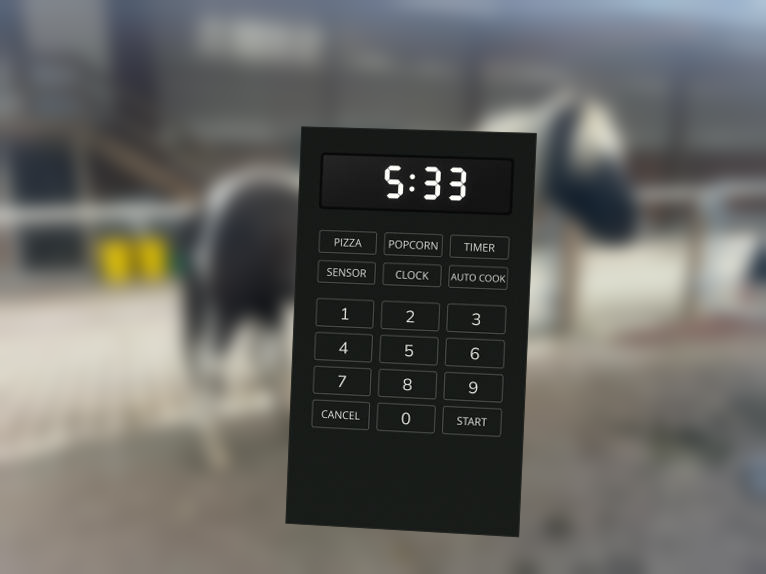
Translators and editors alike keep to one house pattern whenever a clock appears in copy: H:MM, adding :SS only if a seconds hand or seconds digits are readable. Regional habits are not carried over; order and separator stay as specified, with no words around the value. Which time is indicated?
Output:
5:33
